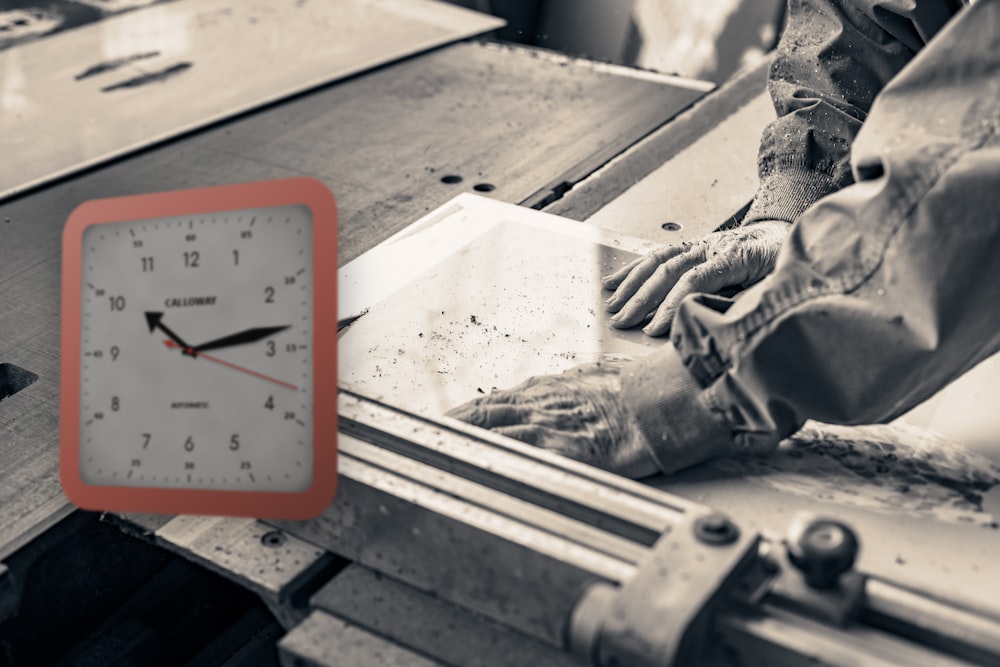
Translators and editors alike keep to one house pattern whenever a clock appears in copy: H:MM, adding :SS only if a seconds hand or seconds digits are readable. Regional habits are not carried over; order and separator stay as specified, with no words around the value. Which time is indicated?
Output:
10:13:18
